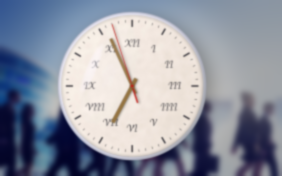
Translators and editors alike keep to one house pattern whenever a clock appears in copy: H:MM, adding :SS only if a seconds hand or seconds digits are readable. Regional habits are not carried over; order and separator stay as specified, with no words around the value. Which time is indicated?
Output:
6:55:57
